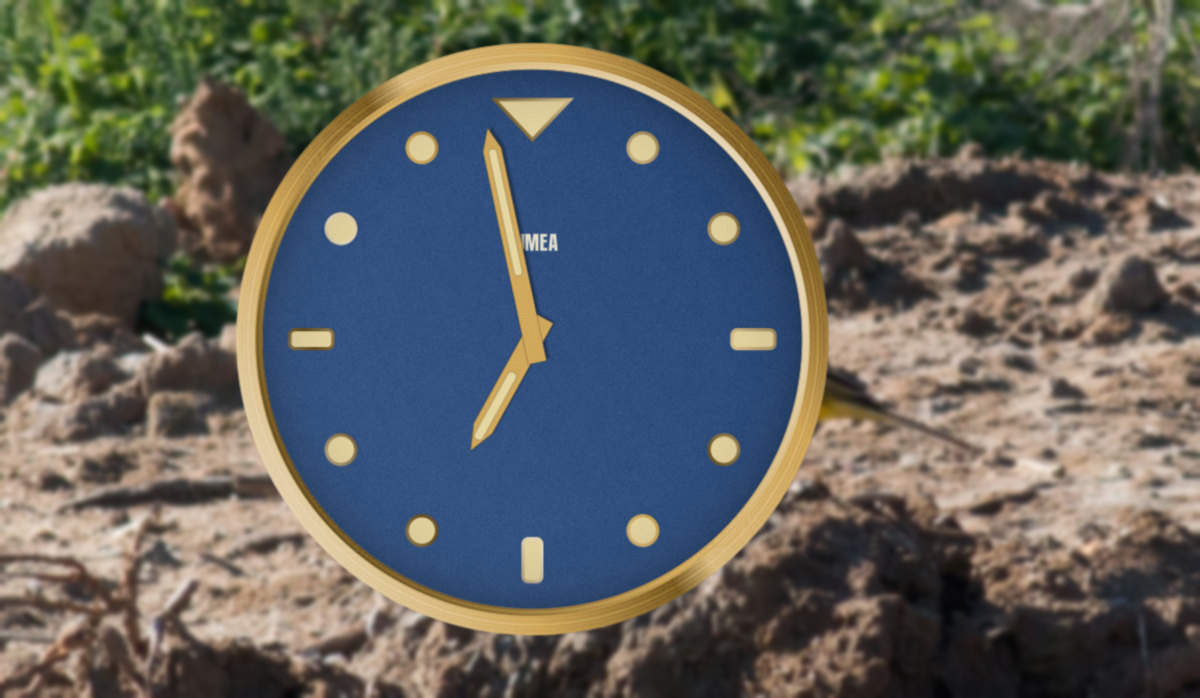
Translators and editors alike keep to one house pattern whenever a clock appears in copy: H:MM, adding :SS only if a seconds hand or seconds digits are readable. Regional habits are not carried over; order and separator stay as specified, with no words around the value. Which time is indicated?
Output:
6:58
